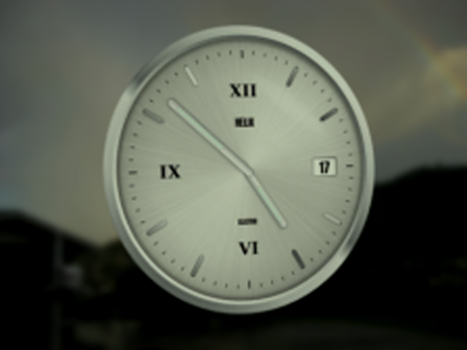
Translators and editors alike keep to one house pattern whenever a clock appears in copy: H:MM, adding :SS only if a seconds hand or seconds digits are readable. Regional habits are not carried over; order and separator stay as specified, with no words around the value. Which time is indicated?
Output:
4:52
